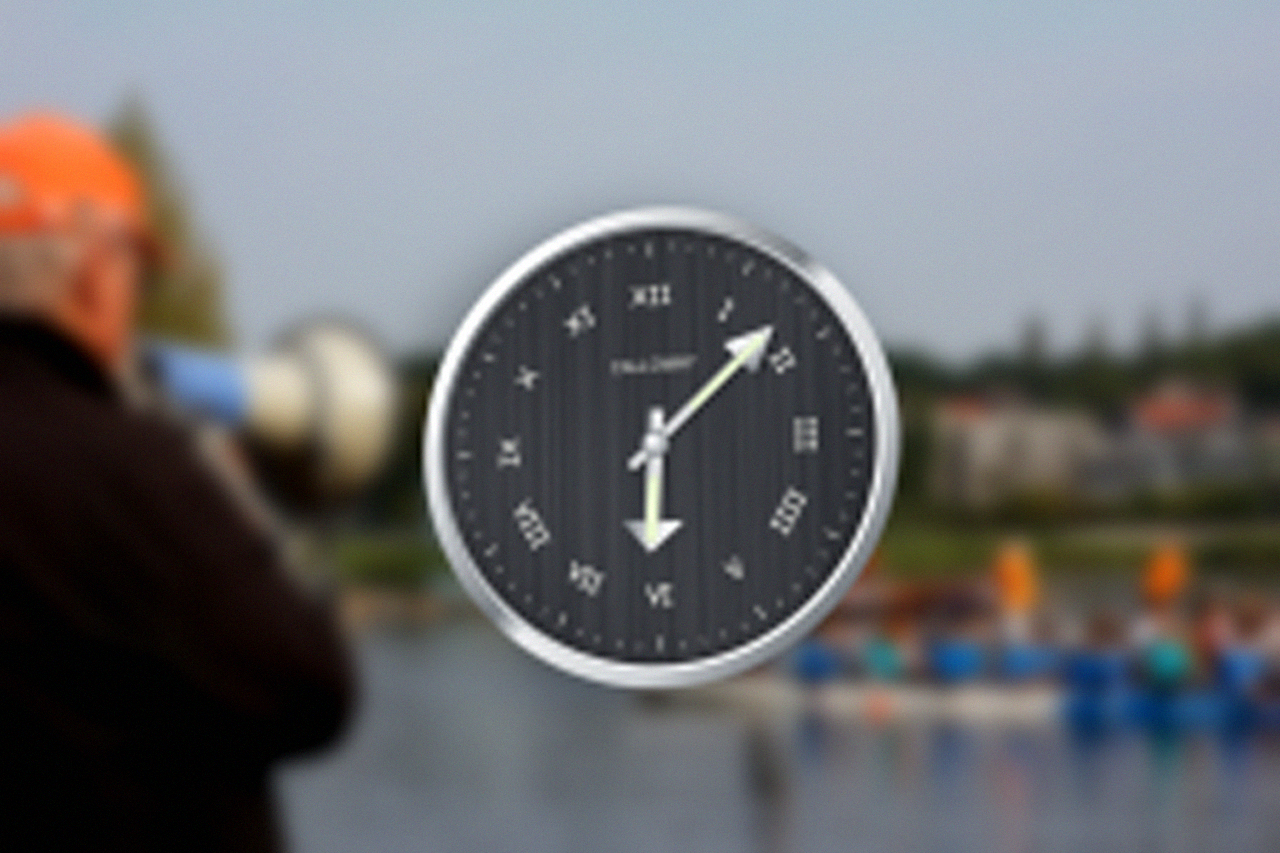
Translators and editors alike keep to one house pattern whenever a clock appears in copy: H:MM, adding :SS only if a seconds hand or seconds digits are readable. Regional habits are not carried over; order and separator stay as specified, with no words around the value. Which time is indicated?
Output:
6:08
